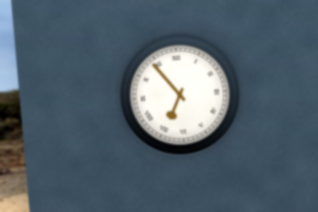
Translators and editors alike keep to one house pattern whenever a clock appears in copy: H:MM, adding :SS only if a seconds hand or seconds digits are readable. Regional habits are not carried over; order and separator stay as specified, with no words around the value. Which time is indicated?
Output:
6:54
